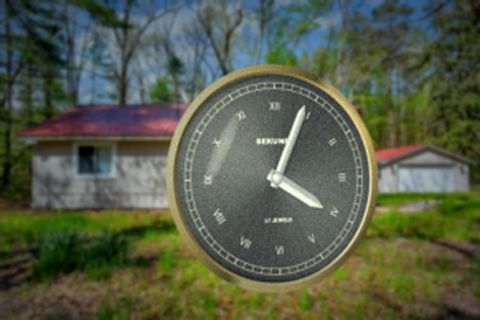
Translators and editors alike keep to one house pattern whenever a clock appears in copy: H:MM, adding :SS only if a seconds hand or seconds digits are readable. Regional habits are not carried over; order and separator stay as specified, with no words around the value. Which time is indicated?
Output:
4:04
